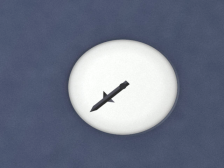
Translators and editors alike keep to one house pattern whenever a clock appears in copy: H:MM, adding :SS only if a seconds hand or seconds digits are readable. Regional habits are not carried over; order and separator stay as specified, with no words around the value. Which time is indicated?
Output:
7:38
